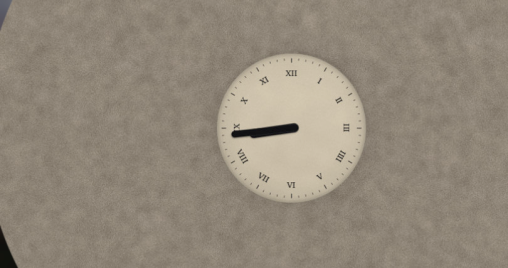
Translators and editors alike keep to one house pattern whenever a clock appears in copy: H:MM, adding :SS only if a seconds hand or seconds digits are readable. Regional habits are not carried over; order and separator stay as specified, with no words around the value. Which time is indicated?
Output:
8:44
